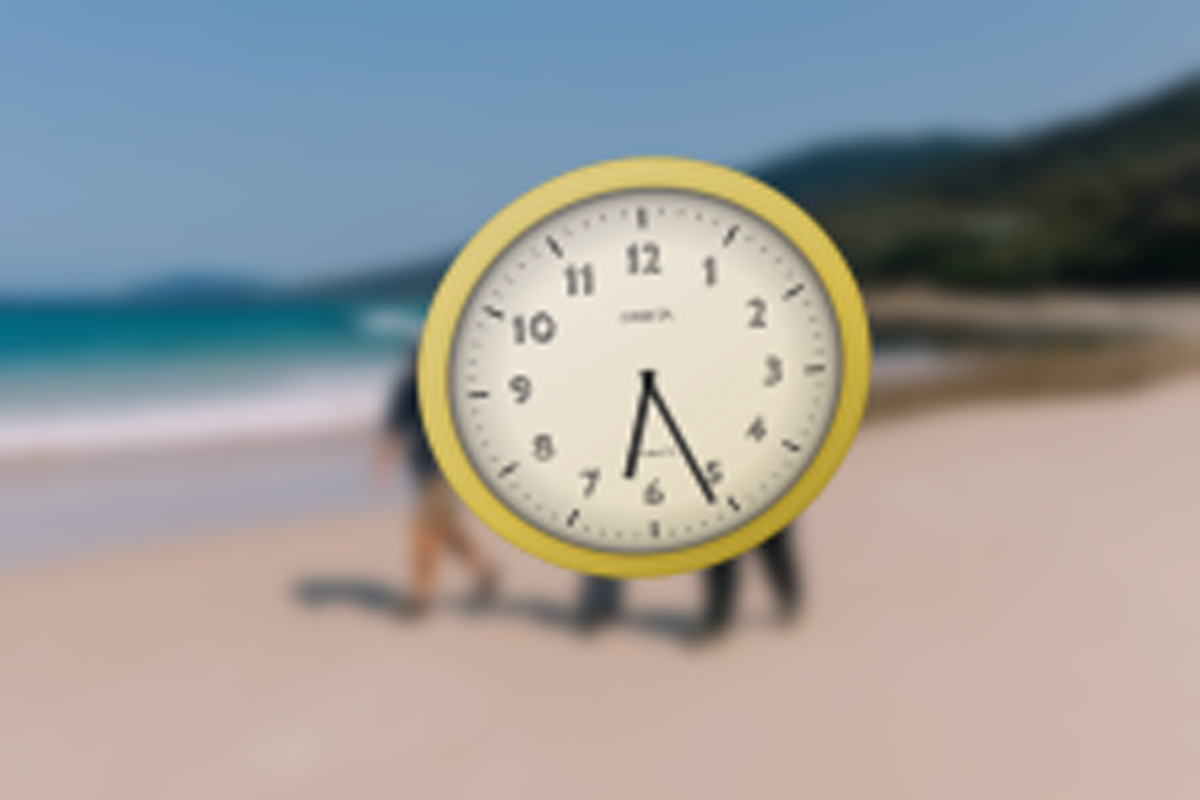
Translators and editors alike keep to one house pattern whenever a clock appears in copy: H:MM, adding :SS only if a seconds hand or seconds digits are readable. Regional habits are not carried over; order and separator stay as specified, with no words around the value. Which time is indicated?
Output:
6:26
